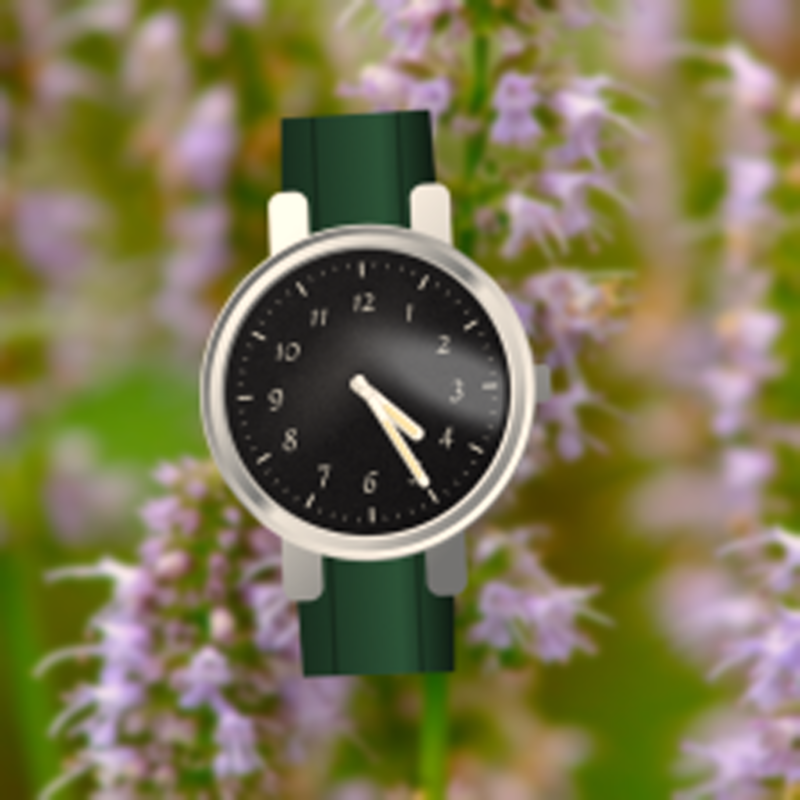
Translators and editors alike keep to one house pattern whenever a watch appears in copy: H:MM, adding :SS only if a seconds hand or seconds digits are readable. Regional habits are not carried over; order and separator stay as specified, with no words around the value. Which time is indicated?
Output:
4:25
